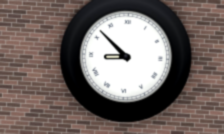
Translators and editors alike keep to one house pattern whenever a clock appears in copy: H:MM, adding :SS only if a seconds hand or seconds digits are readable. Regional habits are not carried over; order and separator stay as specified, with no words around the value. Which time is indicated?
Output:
8:52
